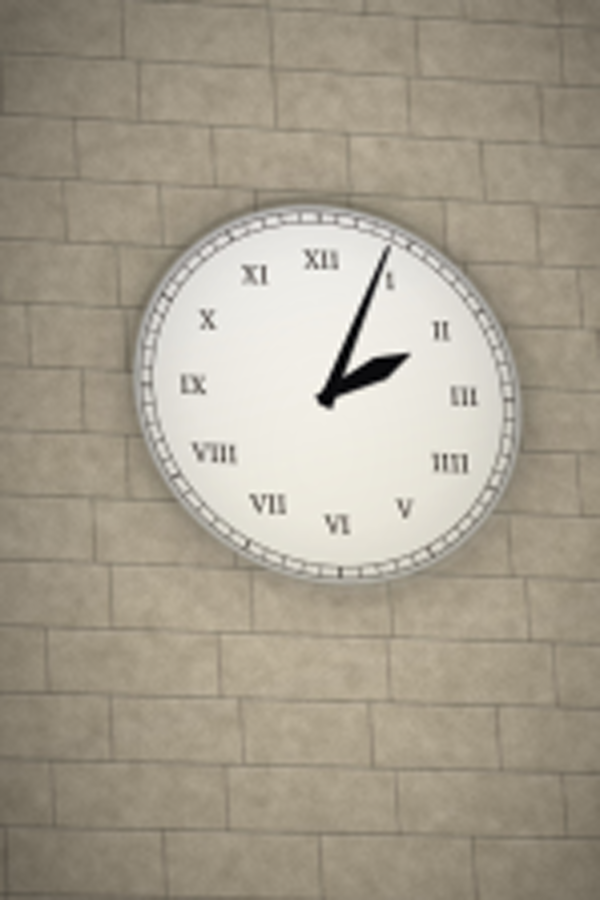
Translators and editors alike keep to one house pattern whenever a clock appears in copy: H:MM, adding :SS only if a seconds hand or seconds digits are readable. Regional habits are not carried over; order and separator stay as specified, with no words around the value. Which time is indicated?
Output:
2:04
